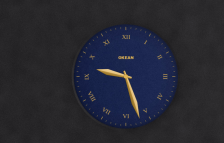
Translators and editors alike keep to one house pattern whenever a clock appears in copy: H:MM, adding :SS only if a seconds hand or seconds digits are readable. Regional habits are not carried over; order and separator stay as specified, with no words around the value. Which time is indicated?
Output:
9:27
